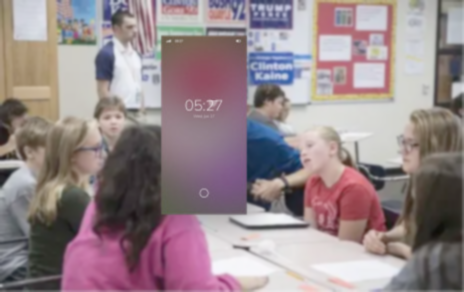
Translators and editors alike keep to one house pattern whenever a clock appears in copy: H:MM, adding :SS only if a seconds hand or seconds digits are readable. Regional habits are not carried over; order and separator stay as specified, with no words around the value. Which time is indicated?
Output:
5:27
